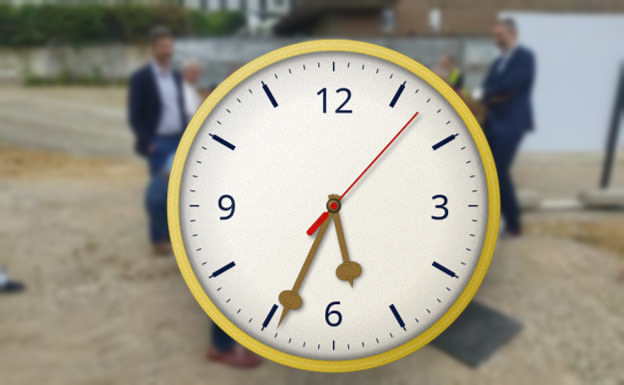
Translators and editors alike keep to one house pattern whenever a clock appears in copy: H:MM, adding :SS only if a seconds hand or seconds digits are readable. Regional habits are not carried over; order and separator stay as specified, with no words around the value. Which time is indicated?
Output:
5:34:07
